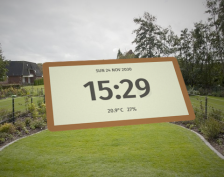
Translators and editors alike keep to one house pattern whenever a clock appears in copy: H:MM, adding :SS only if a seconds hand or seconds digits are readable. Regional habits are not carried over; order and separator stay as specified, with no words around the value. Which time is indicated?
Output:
15:29
